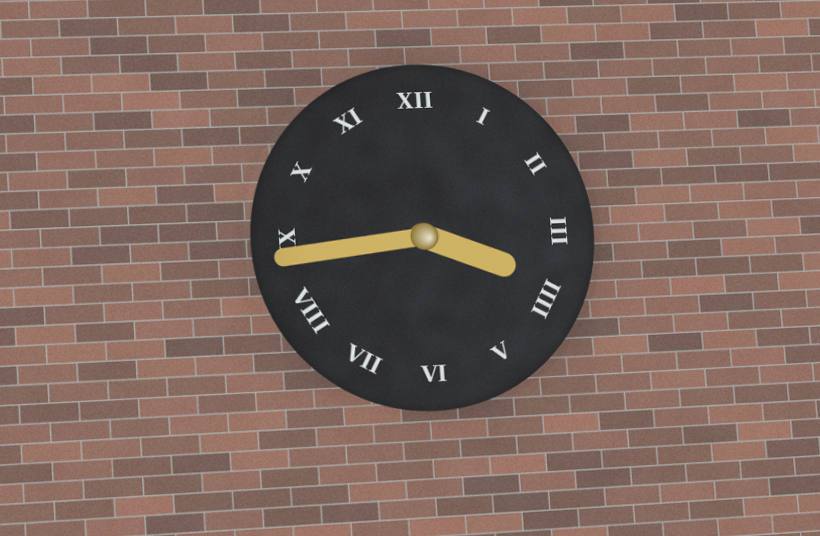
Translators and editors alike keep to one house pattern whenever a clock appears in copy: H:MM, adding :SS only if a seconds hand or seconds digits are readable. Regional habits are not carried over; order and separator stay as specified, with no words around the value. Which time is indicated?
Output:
3:44
